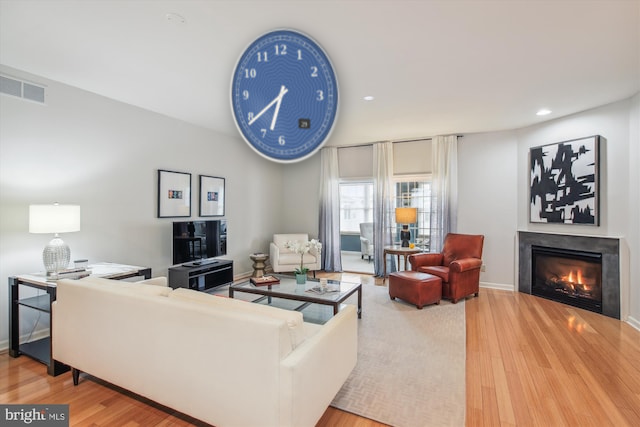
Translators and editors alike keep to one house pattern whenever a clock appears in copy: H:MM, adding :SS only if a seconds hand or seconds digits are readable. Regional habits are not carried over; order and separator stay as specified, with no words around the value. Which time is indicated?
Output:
6:39
